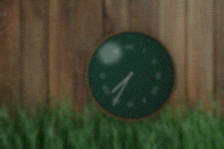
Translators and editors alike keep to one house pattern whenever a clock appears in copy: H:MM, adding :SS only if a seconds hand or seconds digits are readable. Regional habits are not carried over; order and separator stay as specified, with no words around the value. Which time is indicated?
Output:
7:35
